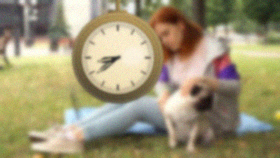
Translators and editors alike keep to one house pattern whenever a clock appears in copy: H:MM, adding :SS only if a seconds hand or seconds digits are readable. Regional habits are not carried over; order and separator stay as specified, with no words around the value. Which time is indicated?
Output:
8:39
